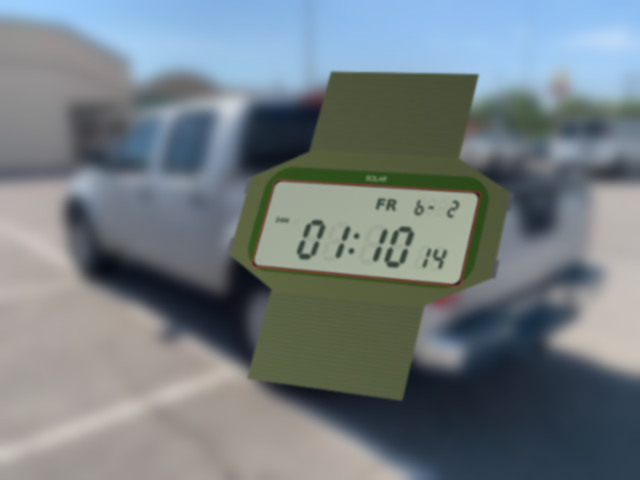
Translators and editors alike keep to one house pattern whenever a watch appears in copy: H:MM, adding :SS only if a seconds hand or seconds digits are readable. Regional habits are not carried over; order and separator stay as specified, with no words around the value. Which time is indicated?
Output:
1:10:14
